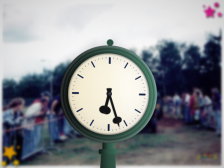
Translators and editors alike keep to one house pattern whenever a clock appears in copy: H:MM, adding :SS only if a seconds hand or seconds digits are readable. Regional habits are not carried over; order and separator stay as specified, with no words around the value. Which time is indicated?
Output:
6:27
